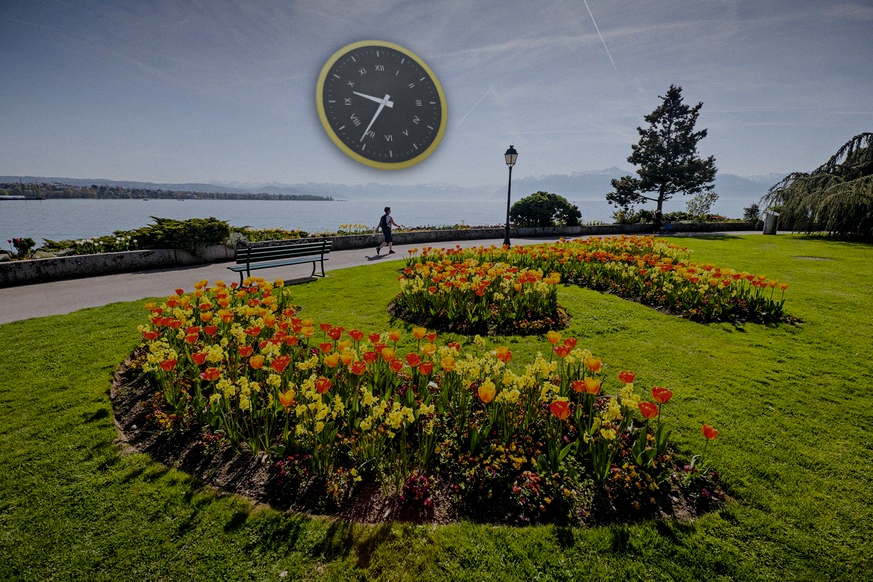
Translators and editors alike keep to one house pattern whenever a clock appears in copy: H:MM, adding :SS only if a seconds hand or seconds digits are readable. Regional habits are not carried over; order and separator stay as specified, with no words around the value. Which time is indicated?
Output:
9:36
